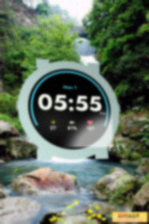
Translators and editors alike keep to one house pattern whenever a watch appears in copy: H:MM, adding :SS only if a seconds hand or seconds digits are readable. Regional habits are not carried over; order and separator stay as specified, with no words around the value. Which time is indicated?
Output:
5:55
